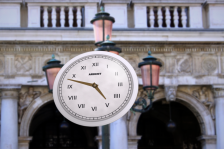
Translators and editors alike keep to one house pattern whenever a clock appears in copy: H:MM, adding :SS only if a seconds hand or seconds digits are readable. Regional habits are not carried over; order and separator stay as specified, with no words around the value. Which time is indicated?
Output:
4:48
